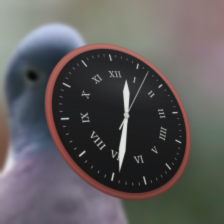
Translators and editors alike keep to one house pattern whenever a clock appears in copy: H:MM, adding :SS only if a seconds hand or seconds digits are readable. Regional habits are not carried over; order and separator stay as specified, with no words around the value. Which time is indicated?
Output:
12:34:07
